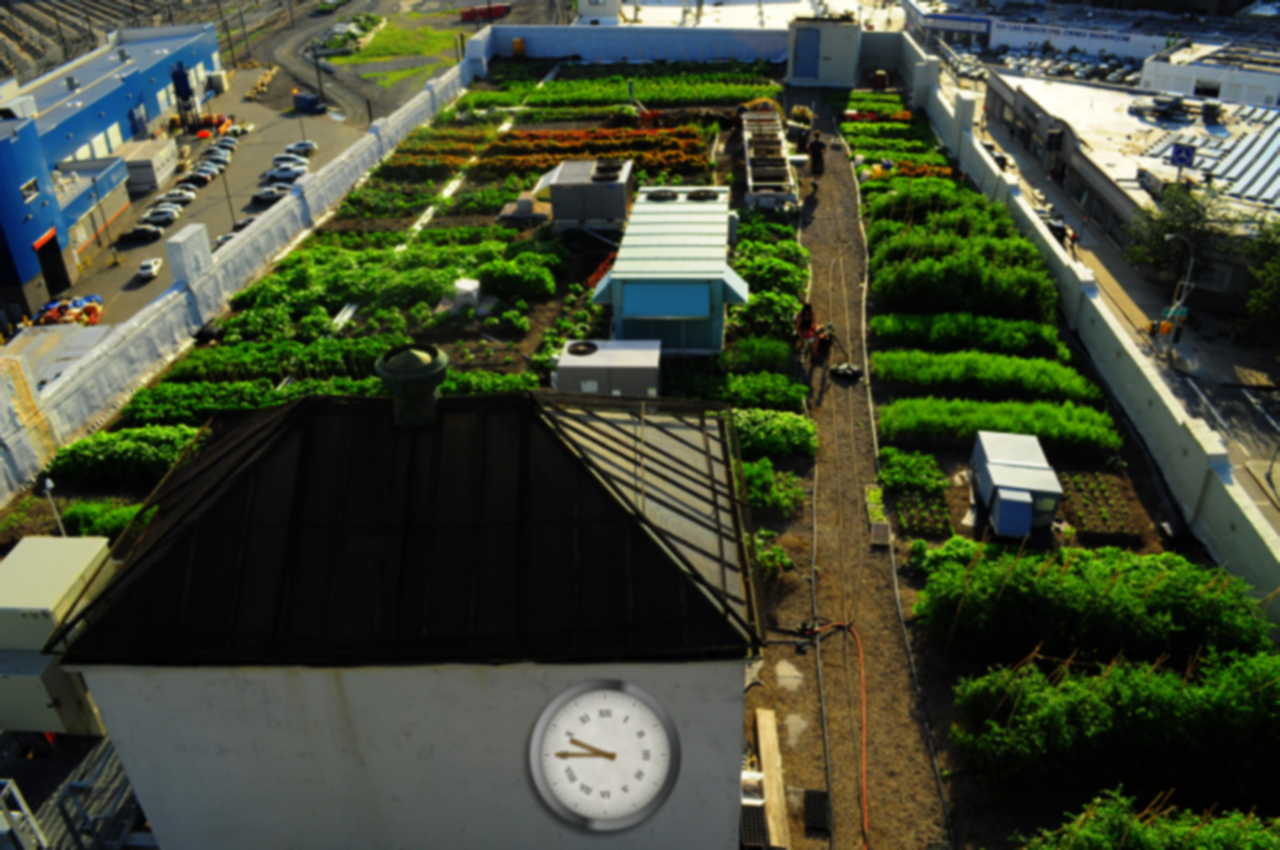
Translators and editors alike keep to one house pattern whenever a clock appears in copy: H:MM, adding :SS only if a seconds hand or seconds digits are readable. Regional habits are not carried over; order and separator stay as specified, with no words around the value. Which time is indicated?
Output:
9:45
